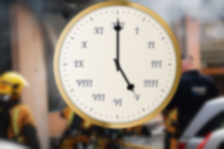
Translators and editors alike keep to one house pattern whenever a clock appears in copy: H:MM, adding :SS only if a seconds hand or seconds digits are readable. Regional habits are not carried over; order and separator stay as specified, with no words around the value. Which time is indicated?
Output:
5:00
